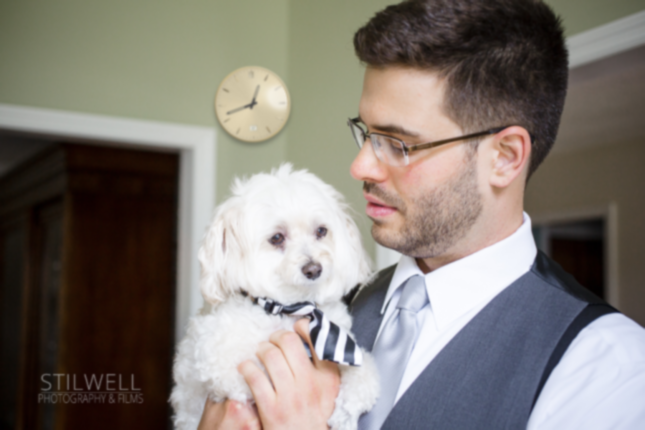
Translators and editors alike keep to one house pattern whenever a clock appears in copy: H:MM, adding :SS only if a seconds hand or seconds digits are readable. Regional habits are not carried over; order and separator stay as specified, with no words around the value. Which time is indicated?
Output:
12:42
